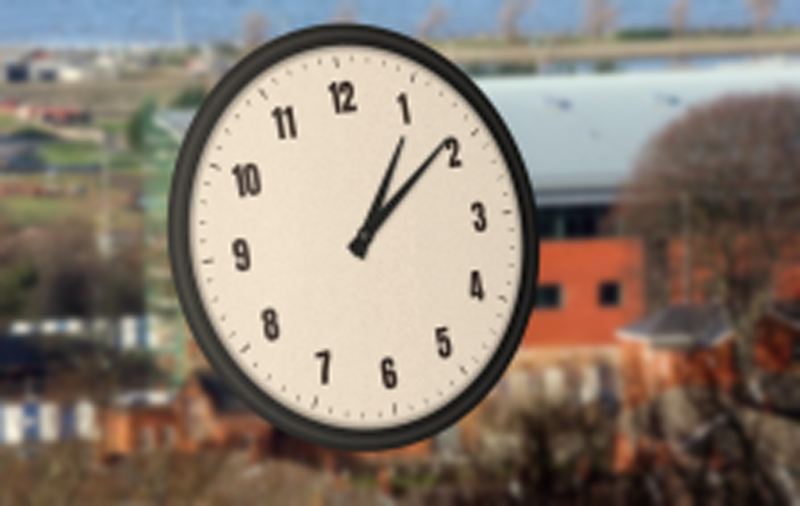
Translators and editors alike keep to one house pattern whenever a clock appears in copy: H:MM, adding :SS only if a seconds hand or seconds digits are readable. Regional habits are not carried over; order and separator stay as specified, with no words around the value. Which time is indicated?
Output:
1:09
